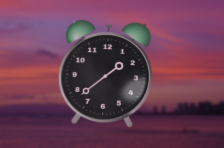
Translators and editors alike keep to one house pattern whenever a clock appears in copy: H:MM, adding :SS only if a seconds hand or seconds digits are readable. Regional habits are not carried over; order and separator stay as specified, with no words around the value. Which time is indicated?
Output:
1:38
